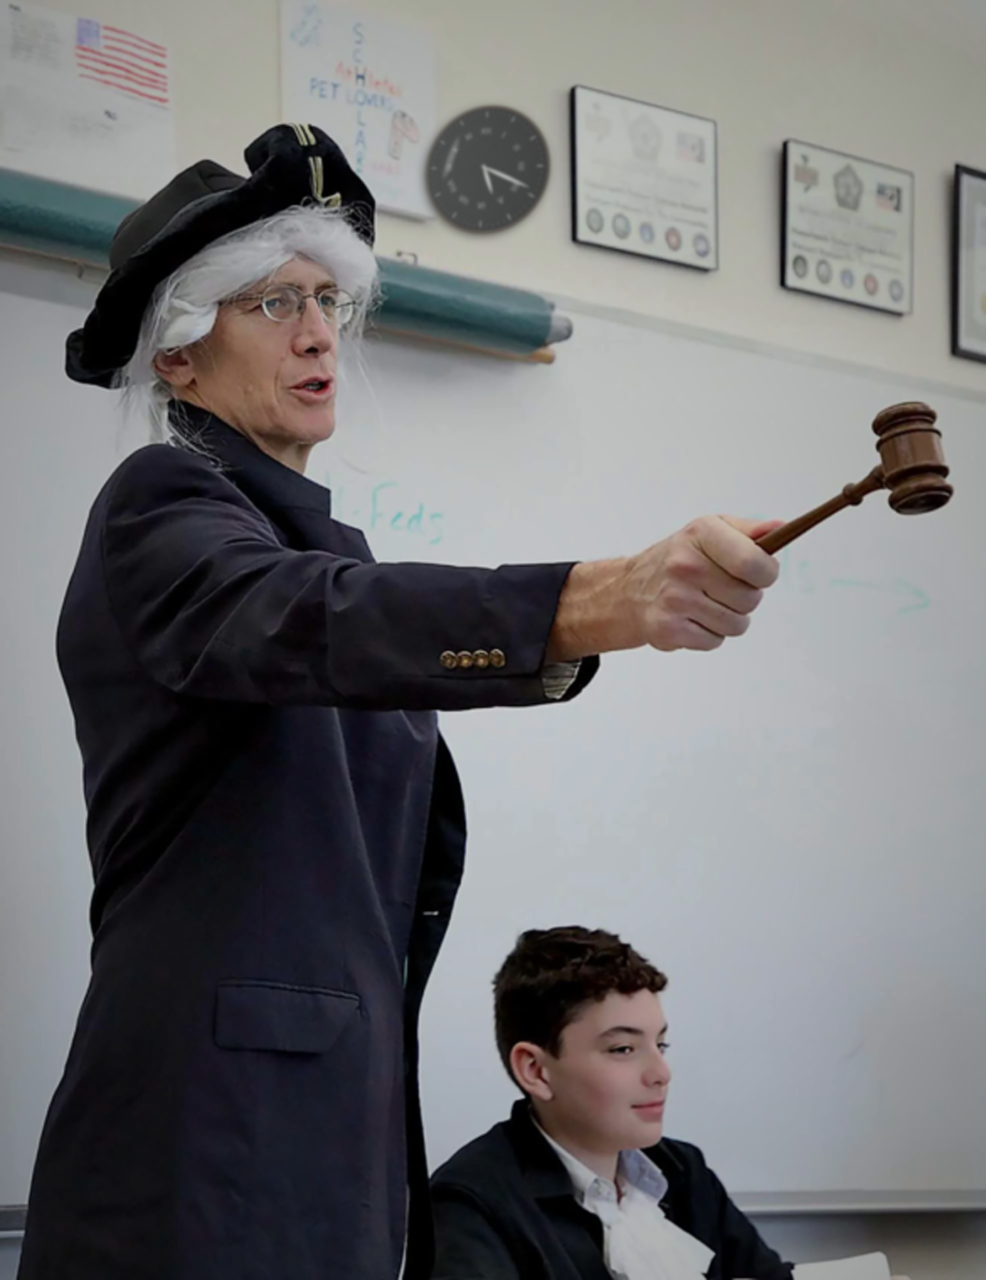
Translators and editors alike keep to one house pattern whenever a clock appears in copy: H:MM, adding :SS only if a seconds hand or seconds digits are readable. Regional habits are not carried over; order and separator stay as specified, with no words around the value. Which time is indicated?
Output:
5:19
